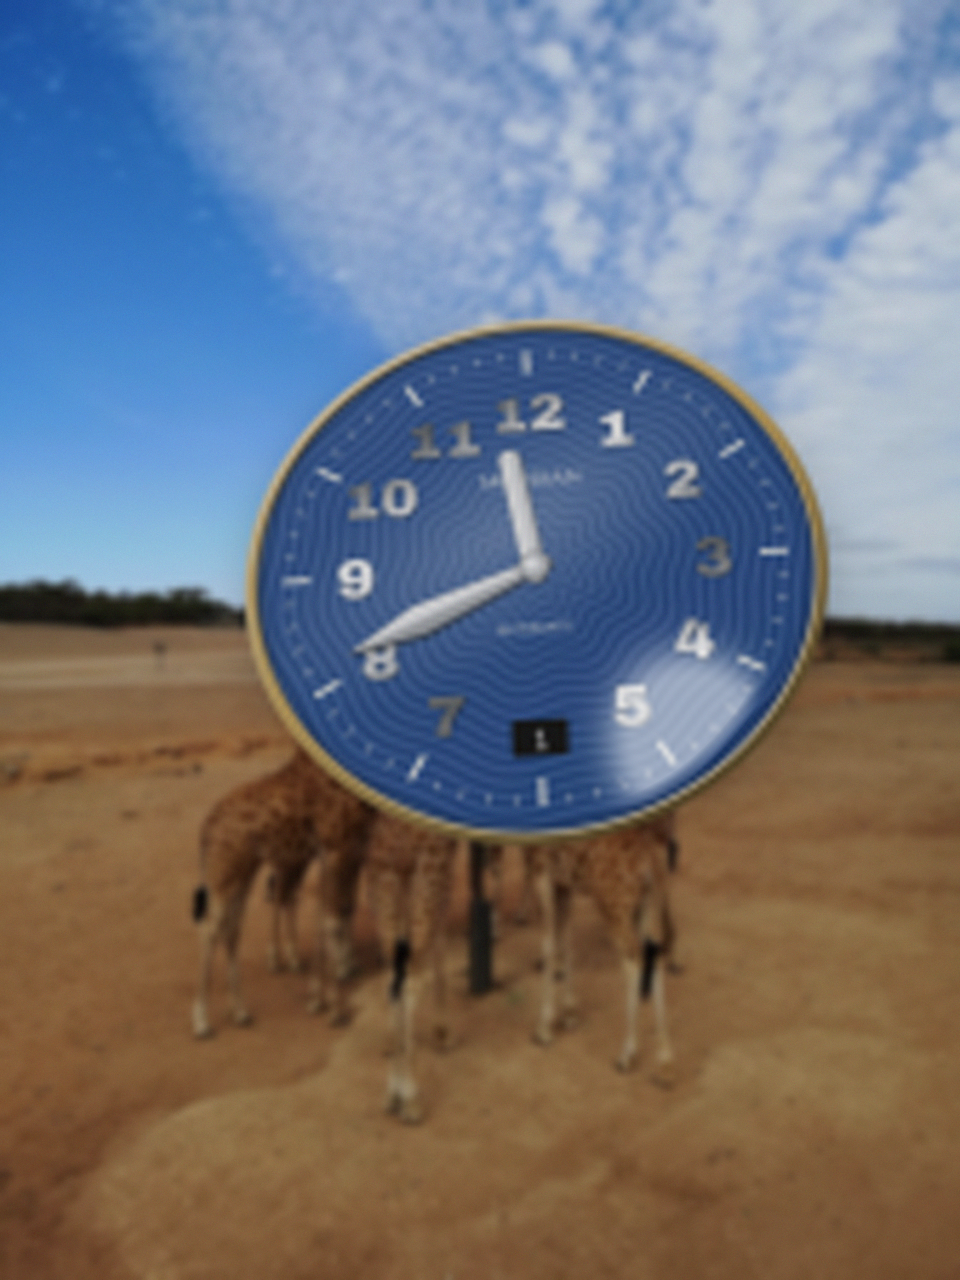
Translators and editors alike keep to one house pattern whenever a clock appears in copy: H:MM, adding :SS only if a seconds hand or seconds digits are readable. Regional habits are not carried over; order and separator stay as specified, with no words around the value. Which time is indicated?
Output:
11:41
